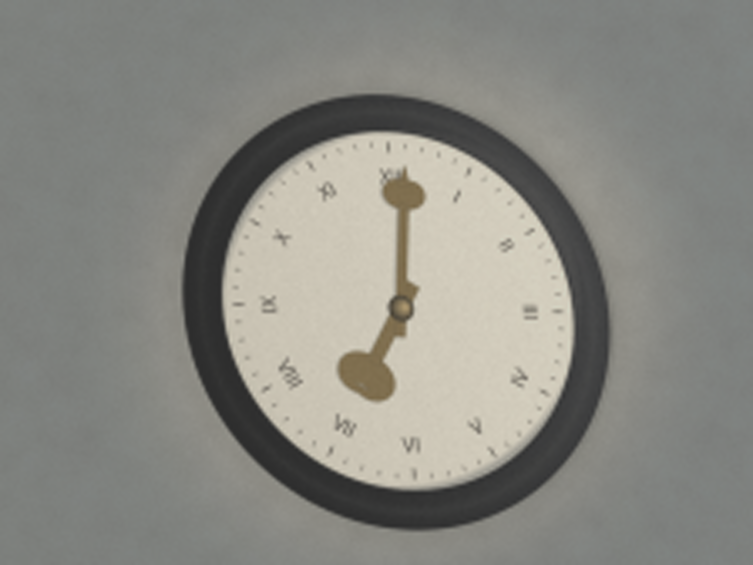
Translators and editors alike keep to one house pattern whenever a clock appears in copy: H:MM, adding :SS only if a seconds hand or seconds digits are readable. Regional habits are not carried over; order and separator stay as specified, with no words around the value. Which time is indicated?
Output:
7:01
